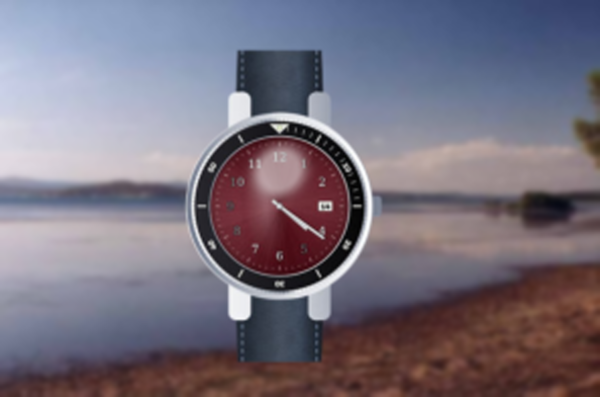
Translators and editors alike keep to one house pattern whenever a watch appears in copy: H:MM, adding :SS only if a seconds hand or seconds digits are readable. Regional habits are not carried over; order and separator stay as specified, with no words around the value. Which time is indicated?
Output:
4:21
